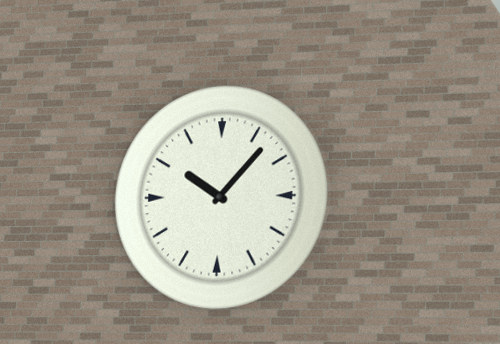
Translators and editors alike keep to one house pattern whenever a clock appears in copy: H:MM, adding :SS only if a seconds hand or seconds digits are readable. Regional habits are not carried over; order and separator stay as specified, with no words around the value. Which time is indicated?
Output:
10:07
